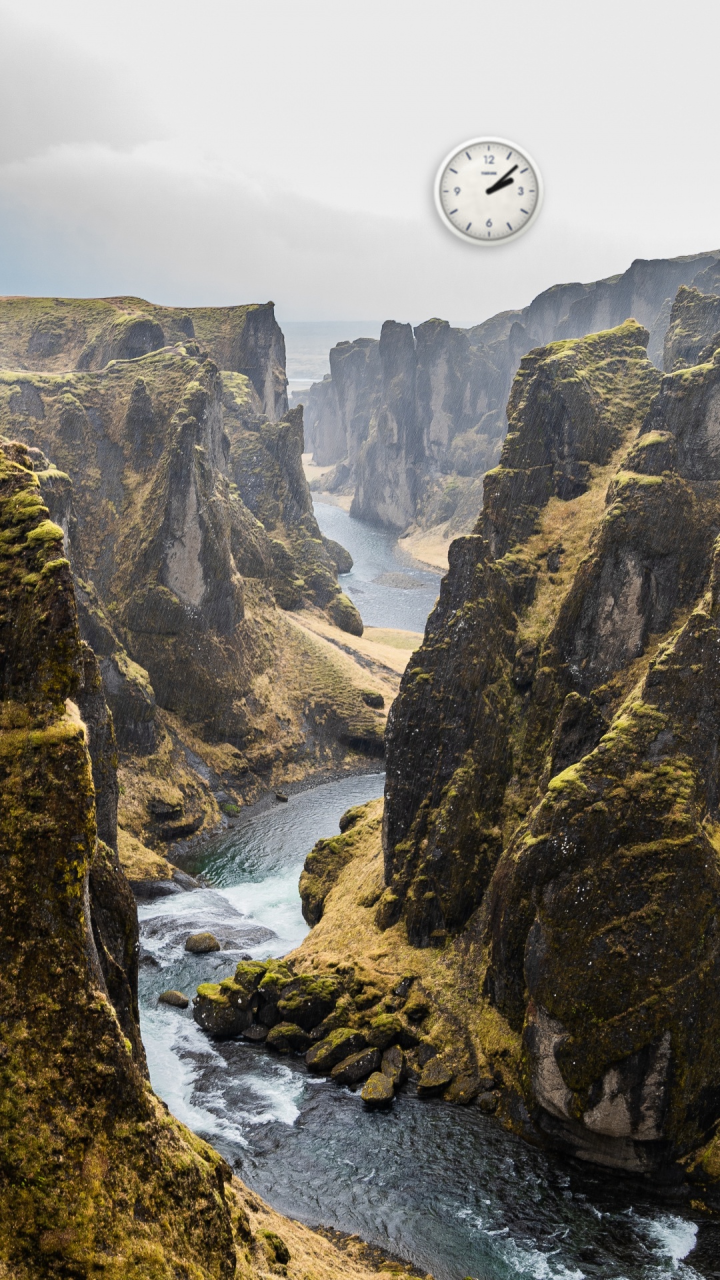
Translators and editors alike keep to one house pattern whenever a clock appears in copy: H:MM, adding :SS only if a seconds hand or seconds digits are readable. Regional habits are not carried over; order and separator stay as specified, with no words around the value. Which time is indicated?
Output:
2:08
